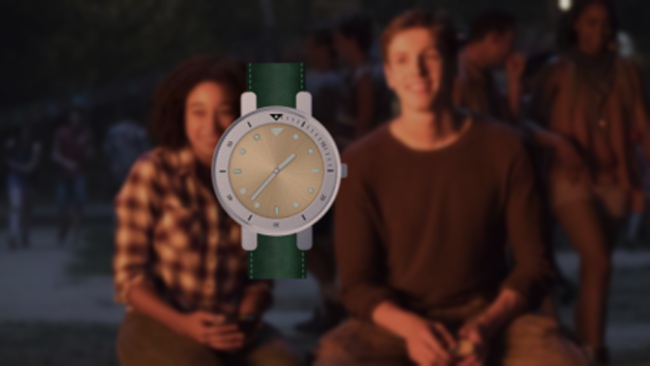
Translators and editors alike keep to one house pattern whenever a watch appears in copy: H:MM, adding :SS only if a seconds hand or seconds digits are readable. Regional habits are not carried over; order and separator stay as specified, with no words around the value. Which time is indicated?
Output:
1:37
